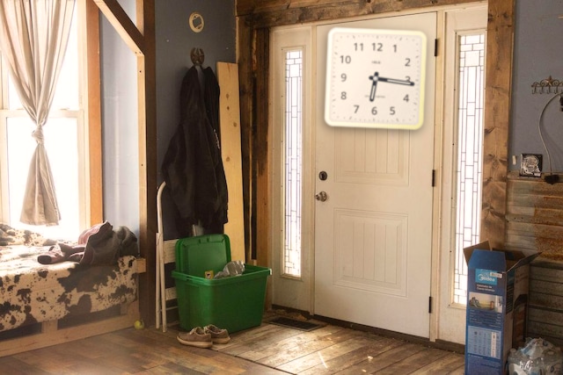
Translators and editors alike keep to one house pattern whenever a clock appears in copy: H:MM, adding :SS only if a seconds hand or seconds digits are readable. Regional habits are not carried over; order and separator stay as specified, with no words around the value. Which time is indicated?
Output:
6:16
